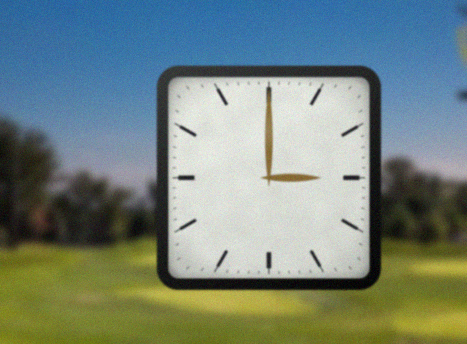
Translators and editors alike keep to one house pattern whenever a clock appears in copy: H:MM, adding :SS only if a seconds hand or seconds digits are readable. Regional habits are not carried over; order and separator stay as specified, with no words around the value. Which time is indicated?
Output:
3:00
